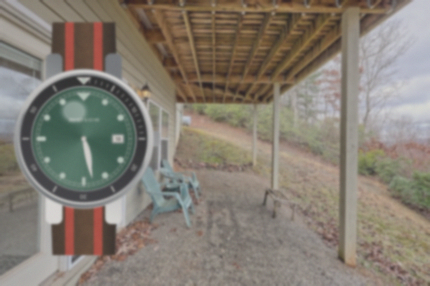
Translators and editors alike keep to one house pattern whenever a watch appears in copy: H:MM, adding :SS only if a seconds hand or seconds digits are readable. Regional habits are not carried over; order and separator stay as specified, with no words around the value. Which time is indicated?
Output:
5:28
